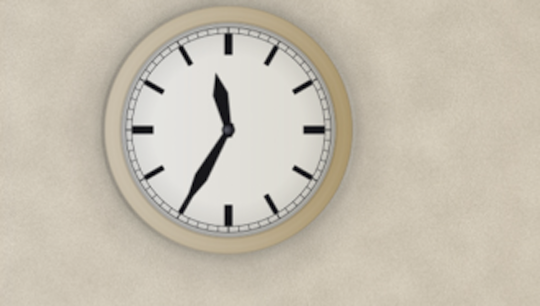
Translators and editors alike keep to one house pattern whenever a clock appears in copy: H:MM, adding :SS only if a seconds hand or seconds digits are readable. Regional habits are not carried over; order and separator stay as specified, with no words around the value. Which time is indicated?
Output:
11:35
